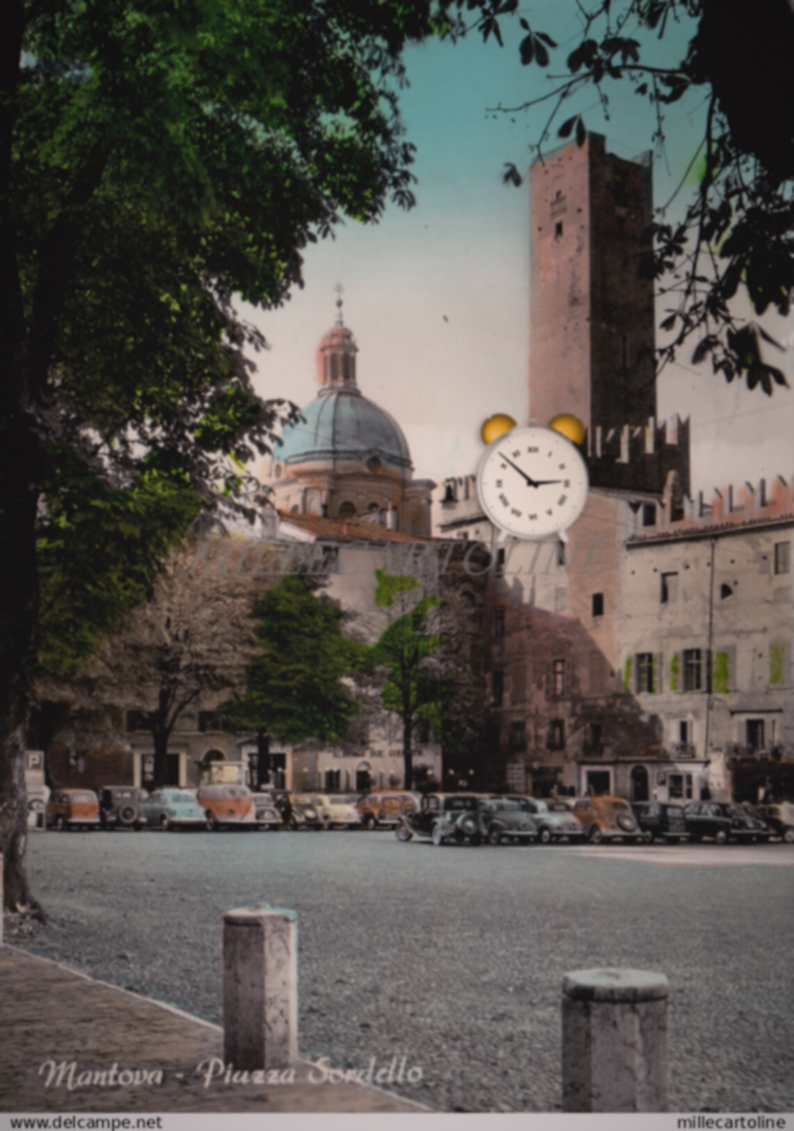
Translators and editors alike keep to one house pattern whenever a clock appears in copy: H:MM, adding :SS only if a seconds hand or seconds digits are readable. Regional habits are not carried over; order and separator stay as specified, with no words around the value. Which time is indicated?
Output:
2:52
